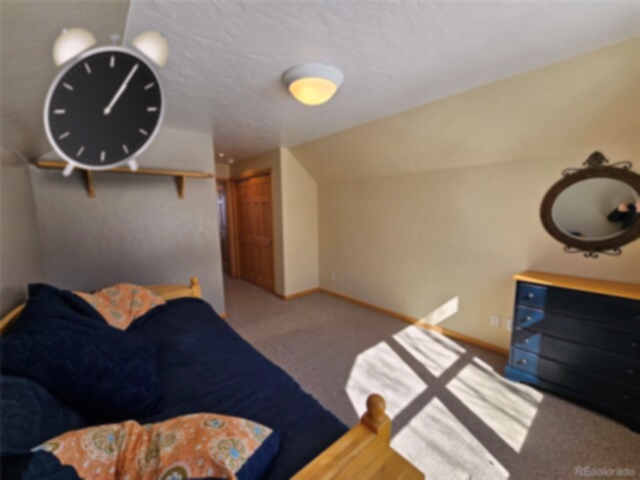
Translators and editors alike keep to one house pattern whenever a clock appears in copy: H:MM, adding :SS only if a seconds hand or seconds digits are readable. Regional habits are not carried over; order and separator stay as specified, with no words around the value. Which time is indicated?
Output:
1:05
